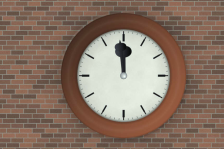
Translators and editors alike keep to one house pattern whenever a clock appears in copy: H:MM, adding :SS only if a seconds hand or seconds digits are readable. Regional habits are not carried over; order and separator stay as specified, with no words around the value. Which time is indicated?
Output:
11:59
